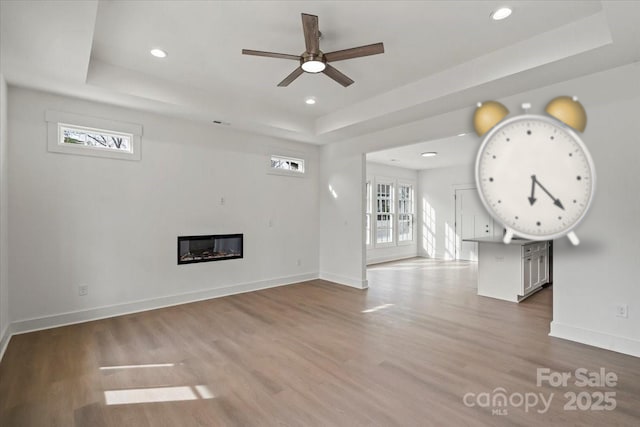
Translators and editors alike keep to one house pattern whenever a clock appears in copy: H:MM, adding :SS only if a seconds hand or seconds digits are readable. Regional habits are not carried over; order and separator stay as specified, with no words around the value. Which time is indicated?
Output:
6:23
